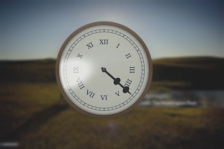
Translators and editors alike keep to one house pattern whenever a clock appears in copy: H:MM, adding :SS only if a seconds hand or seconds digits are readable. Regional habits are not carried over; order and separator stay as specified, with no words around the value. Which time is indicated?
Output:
4:22
